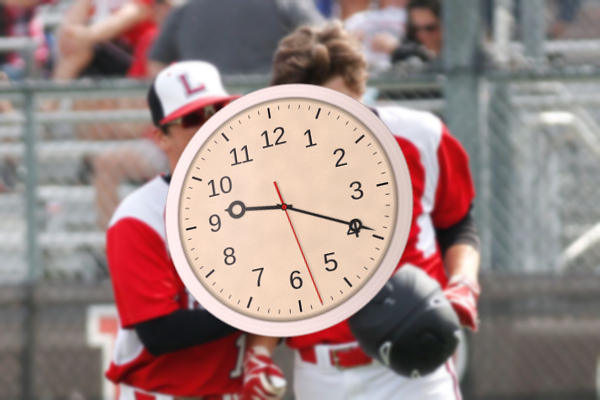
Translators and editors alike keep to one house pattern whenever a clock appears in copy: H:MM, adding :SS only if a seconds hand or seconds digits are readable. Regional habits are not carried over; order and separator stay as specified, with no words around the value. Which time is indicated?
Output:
9:19:28
